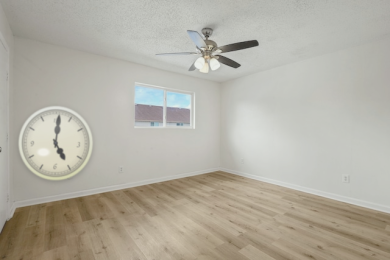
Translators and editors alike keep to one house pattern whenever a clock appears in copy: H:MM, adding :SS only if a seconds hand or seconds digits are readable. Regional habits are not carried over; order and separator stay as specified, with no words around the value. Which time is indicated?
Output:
5:01
